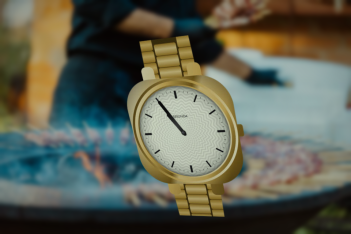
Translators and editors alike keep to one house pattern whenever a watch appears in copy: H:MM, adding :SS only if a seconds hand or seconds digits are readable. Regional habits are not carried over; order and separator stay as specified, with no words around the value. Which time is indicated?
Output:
10:55
